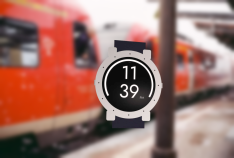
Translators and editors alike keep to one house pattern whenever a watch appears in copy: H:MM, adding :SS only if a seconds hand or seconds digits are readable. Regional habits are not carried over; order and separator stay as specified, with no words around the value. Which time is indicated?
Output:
11:39
